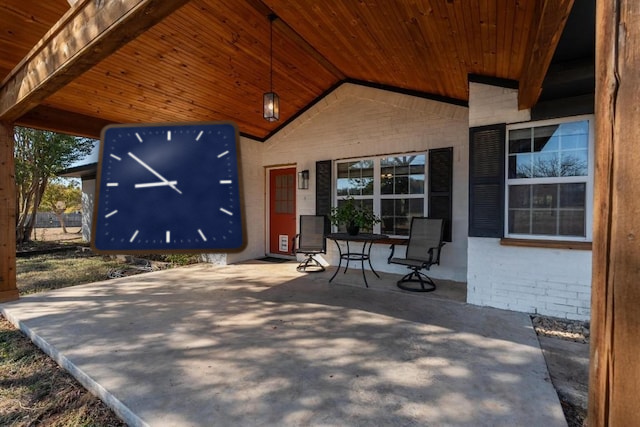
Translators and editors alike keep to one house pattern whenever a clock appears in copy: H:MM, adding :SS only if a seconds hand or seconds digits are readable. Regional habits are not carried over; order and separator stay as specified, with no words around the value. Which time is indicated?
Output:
8:51:52
